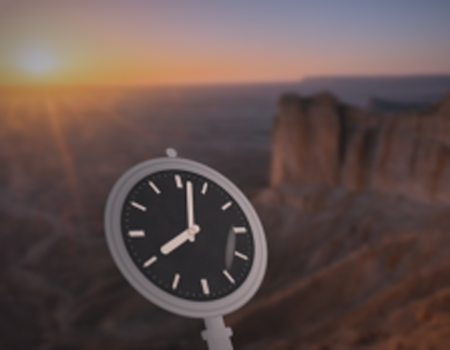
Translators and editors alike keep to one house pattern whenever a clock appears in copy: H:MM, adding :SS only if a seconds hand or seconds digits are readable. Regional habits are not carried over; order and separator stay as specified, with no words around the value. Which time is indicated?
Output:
8:02
